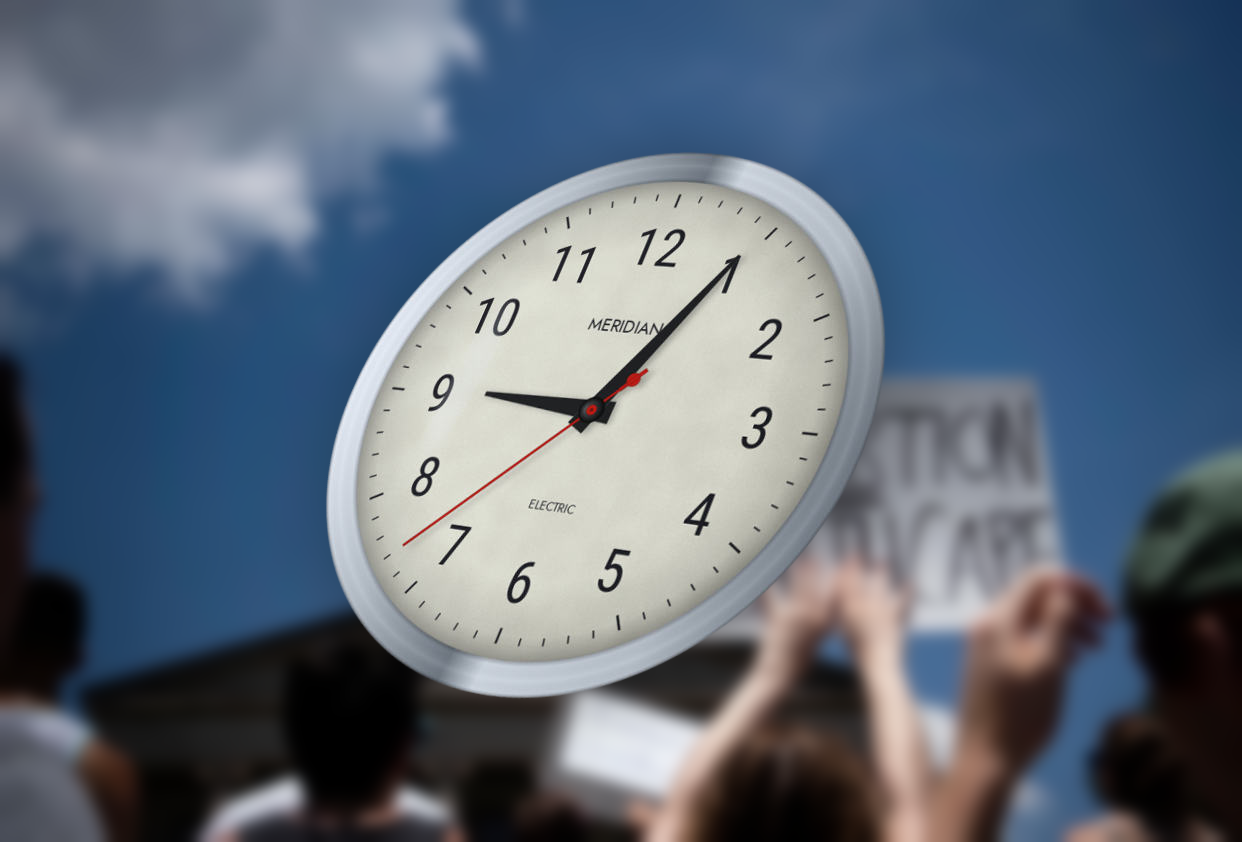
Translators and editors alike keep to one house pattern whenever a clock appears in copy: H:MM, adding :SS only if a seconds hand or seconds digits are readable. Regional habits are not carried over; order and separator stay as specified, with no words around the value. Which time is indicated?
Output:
9:04:37
